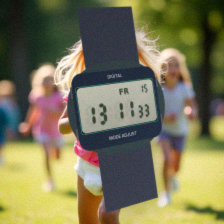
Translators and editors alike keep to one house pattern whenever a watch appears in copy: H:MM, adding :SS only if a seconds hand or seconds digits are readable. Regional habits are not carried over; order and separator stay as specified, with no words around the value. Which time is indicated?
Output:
13:11:33
